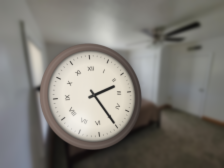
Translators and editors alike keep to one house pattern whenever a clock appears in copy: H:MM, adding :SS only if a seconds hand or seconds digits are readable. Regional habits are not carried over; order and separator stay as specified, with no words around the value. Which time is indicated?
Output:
2:25
